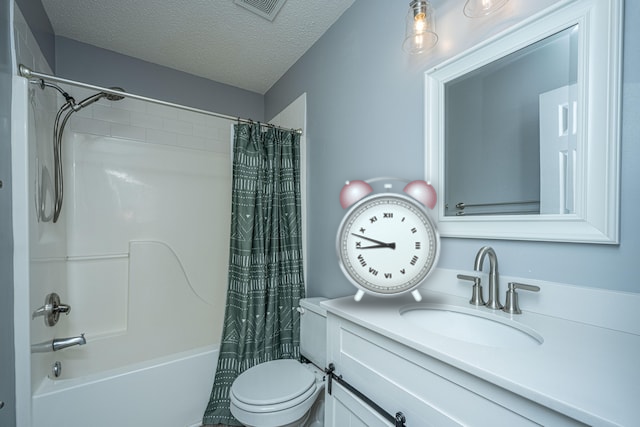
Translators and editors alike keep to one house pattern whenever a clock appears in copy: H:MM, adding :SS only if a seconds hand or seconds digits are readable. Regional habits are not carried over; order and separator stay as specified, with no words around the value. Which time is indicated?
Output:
8:48
